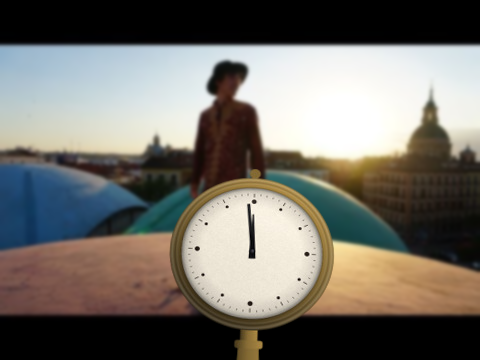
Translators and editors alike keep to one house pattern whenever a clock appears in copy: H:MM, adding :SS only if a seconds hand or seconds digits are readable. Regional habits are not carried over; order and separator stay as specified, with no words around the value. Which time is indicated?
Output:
11:59
